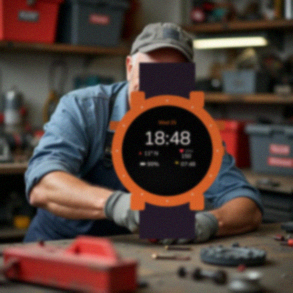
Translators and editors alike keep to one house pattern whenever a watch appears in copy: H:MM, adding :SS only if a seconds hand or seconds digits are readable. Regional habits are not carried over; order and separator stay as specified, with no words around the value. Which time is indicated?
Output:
18:48
